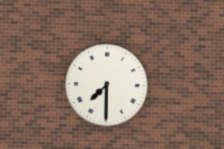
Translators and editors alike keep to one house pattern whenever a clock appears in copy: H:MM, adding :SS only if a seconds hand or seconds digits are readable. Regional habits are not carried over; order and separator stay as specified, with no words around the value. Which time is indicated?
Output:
7:30
